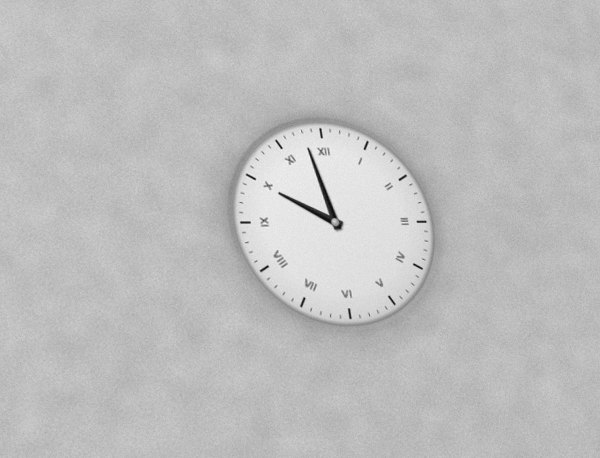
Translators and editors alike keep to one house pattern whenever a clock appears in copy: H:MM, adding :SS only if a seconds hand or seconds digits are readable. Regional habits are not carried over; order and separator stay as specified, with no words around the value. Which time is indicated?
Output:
9:58
